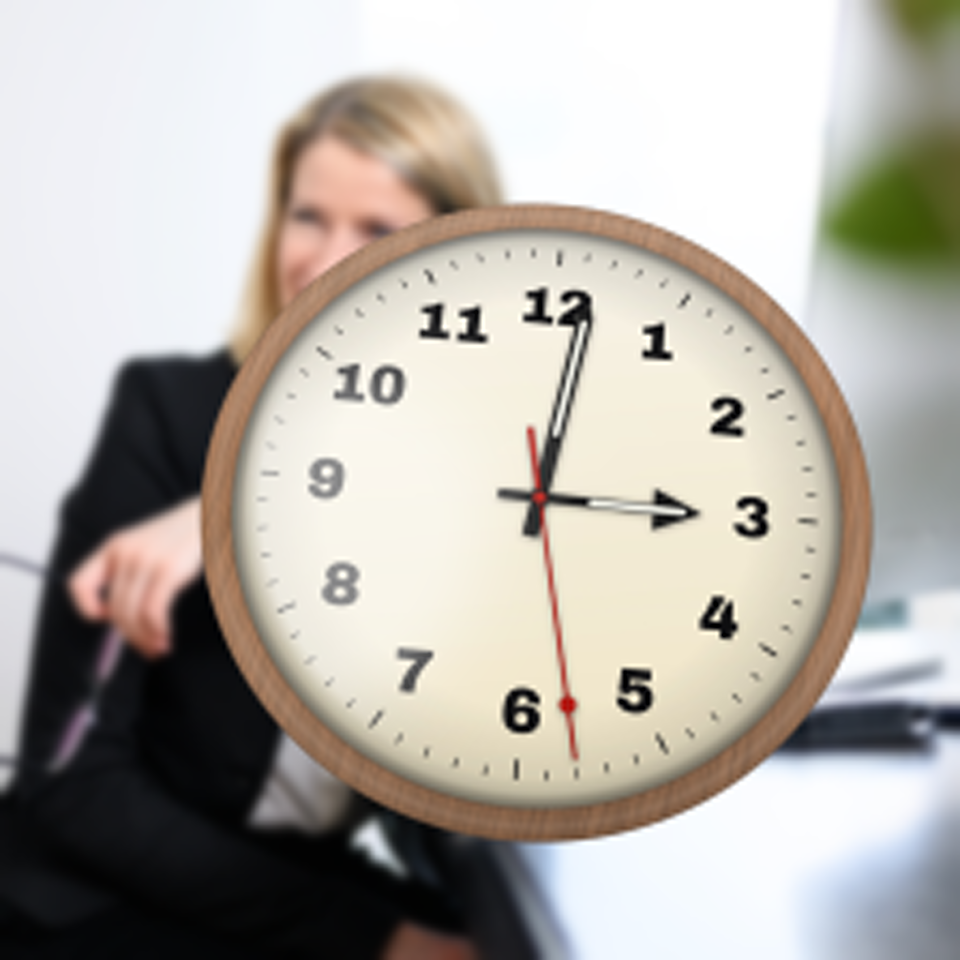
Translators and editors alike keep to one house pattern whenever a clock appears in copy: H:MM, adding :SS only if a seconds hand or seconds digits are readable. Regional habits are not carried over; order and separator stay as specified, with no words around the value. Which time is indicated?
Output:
3:01:28
